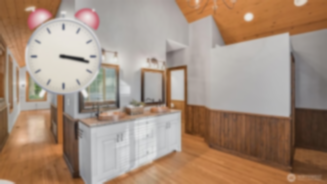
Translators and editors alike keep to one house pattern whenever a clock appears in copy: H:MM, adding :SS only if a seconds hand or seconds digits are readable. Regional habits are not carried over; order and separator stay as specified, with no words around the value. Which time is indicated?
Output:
3:17
